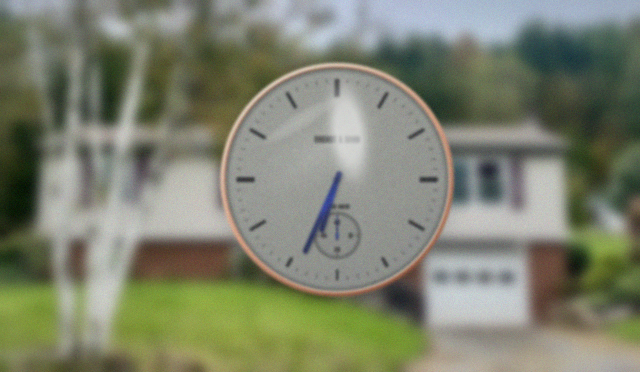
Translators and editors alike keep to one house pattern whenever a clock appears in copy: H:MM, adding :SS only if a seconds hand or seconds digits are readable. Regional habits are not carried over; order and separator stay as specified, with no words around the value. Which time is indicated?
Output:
6:34
